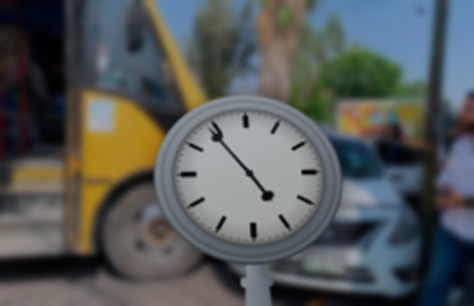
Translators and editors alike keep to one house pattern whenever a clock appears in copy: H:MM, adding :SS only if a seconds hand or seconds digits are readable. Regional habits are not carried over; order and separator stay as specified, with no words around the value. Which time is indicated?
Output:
4:54
